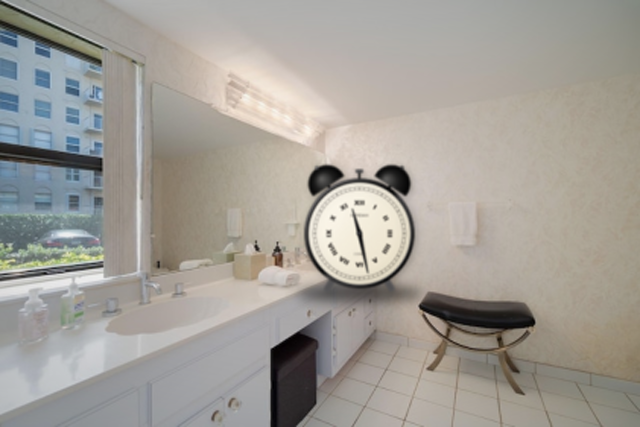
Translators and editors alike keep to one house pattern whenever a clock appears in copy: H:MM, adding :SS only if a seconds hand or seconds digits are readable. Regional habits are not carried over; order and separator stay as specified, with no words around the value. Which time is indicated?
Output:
11:28
